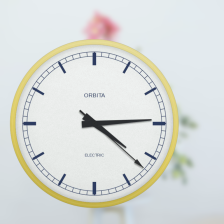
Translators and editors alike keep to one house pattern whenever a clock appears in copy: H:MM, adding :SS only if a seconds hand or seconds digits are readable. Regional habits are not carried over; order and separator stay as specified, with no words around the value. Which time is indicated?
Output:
4:14:22
